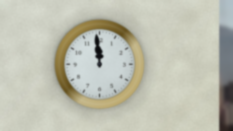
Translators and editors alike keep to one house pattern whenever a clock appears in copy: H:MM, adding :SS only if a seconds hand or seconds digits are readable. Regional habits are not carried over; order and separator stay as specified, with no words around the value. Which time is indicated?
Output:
11:59
